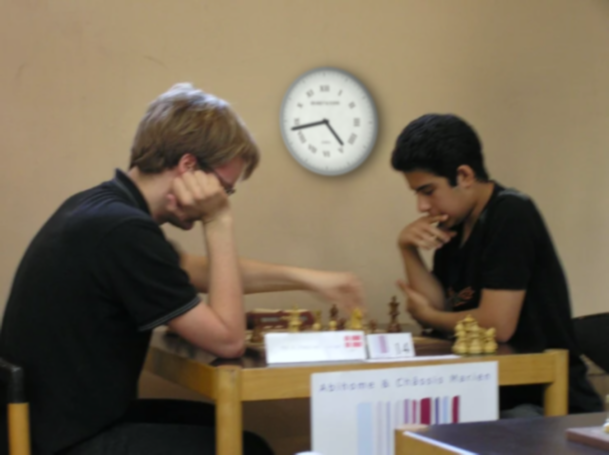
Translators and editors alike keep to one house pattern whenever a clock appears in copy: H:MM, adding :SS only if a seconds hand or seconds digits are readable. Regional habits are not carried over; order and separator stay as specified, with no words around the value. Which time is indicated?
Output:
4:43
